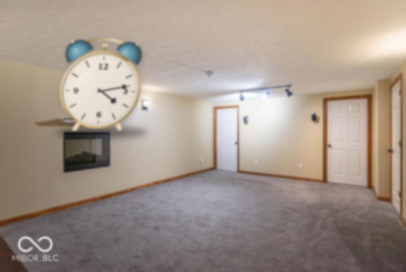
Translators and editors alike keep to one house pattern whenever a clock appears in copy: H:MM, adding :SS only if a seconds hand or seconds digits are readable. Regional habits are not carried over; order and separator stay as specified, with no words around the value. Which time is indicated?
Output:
4:13
